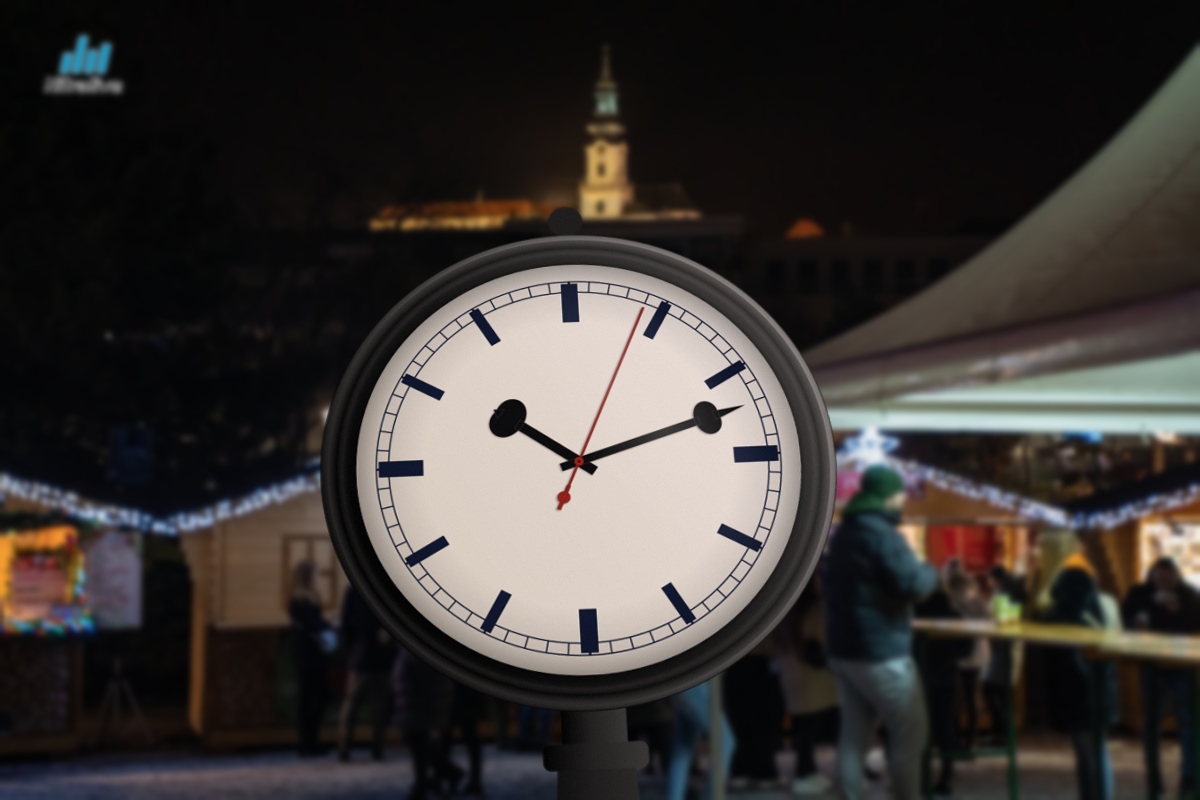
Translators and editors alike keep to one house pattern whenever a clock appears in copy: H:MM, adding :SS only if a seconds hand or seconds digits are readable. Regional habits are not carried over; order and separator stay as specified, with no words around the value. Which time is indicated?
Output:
10:12:04
